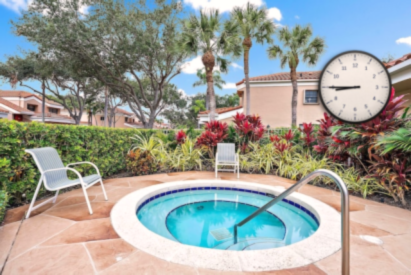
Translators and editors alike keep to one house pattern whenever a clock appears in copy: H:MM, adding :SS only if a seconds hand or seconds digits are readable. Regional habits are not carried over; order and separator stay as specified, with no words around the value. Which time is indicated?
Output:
8:45
